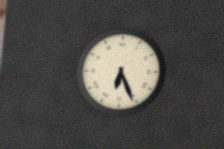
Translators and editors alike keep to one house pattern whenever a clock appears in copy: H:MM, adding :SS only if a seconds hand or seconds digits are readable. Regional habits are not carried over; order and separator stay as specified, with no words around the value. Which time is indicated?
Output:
6:26
